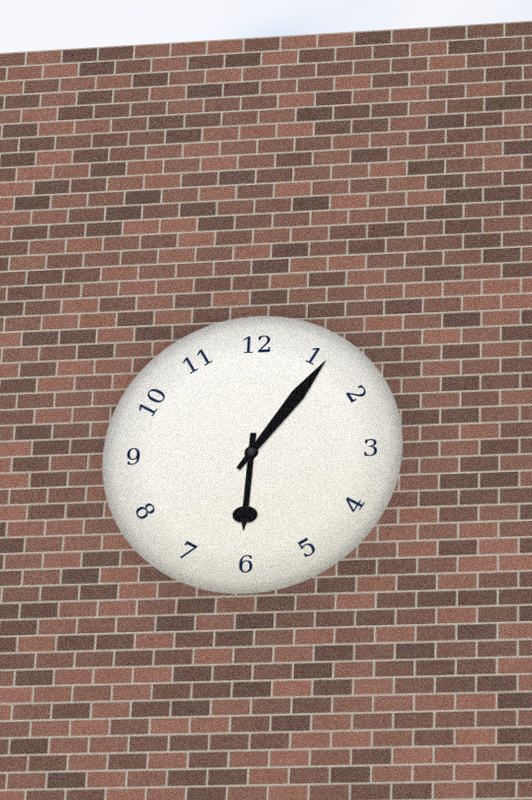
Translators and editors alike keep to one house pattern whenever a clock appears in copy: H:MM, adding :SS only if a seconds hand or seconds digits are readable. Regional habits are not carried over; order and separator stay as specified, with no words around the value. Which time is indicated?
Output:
6:06
